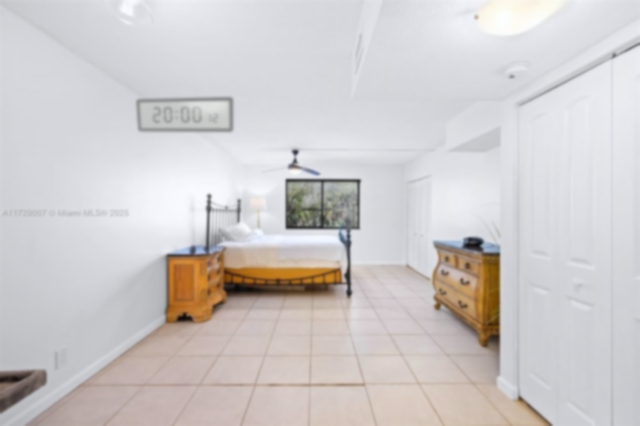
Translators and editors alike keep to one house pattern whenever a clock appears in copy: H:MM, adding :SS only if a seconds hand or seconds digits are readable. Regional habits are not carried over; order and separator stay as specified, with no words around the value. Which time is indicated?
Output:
20:00
